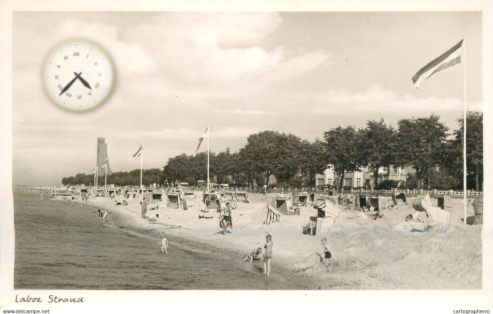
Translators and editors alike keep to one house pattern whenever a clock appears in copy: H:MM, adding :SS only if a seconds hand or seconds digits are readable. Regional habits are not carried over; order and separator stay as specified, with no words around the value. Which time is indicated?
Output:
4:38
